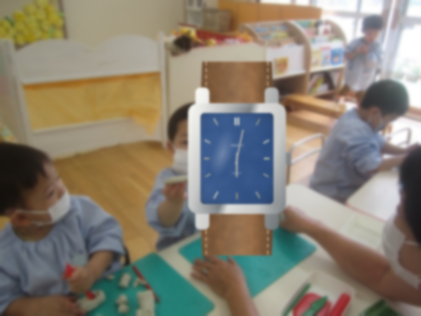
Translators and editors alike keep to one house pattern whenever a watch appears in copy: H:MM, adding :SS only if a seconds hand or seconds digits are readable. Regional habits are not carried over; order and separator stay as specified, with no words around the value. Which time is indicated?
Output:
6:02
